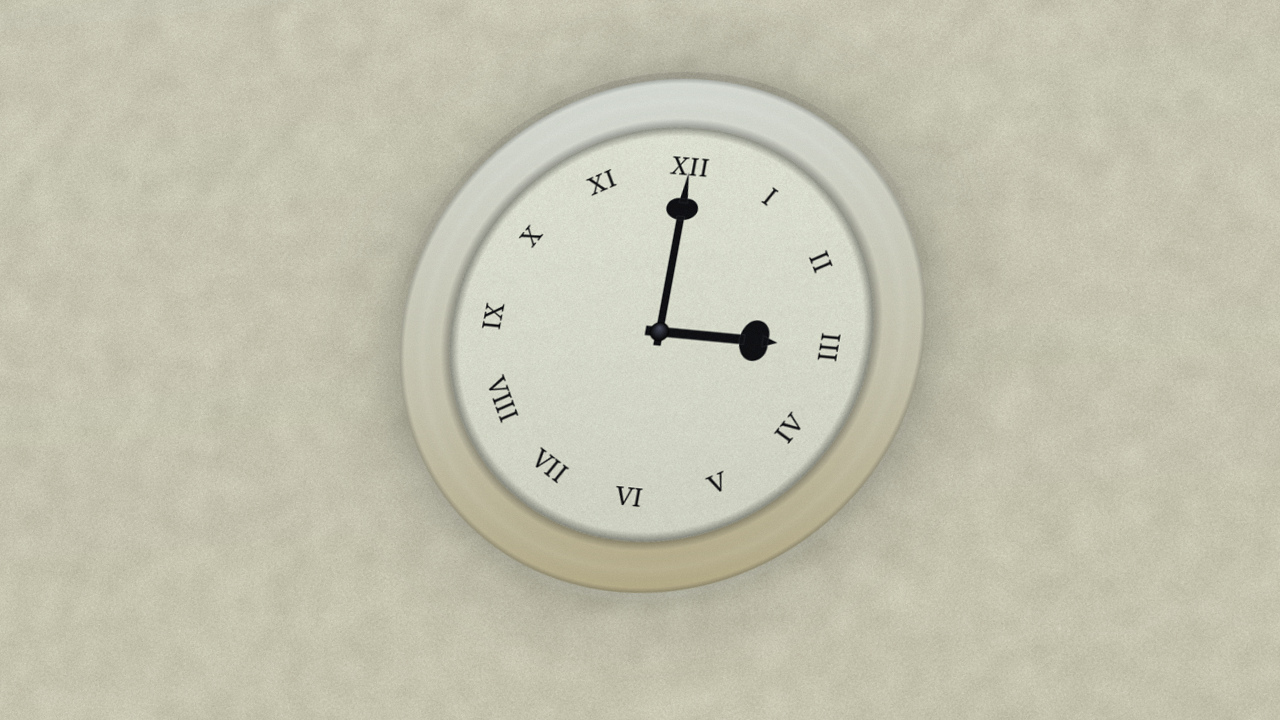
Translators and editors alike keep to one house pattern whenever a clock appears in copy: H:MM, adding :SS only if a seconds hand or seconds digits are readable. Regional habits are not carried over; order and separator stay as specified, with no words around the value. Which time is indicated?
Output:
3:00
